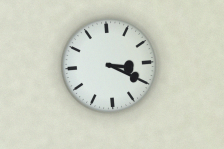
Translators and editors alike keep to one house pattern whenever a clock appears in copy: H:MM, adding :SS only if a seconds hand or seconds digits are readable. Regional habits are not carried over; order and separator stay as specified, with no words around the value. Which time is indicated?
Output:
3:20
